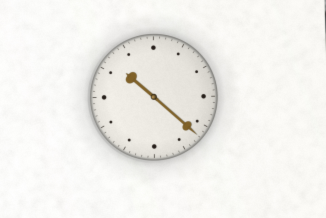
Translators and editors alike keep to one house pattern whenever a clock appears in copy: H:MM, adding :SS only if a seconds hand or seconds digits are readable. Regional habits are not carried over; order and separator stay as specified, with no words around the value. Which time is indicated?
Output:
10:22
